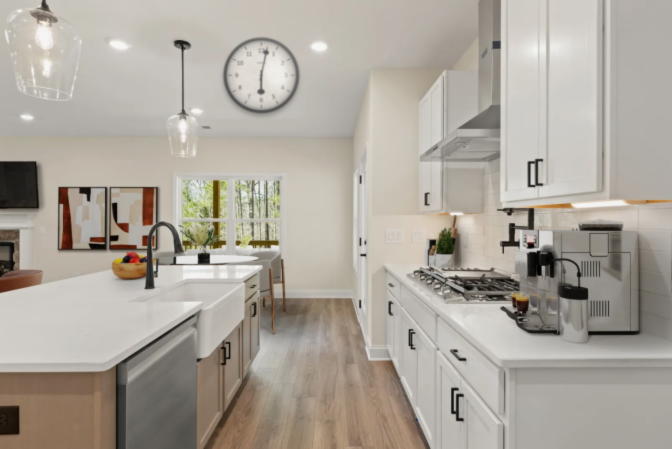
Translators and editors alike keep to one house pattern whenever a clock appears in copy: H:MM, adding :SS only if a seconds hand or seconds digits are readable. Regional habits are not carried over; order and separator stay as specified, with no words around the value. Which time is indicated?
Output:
6:02
